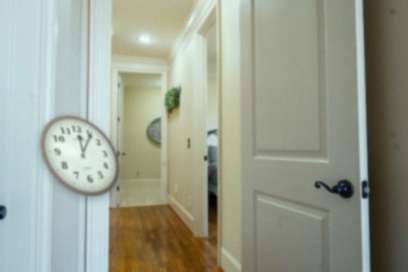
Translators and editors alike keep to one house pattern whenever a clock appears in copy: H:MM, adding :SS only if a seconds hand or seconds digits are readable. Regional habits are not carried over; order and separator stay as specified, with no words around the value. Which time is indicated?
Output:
12:06
